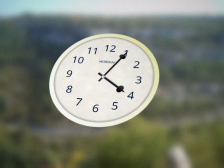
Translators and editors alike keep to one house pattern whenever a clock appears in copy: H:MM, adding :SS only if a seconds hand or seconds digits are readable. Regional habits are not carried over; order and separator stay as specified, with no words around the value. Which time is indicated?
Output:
4:05
